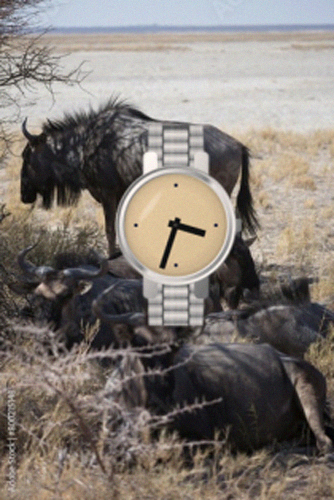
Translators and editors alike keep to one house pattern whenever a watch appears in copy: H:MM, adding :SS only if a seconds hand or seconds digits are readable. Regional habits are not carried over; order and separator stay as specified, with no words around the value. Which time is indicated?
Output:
3:33
